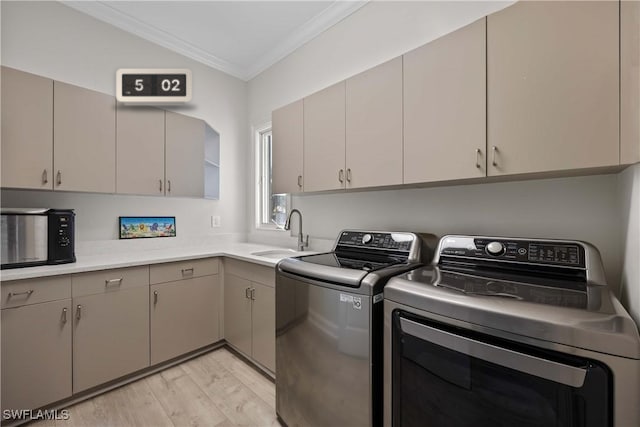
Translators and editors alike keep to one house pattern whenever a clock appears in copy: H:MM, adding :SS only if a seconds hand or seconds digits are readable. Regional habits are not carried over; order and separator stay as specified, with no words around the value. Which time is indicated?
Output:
5:02
